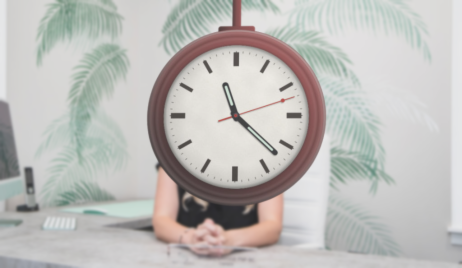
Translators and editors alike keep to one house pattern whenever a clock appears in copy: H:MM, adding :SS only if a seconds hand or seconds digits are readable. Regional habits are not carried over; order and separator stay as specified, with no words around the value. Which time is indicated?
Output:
11:22:12
